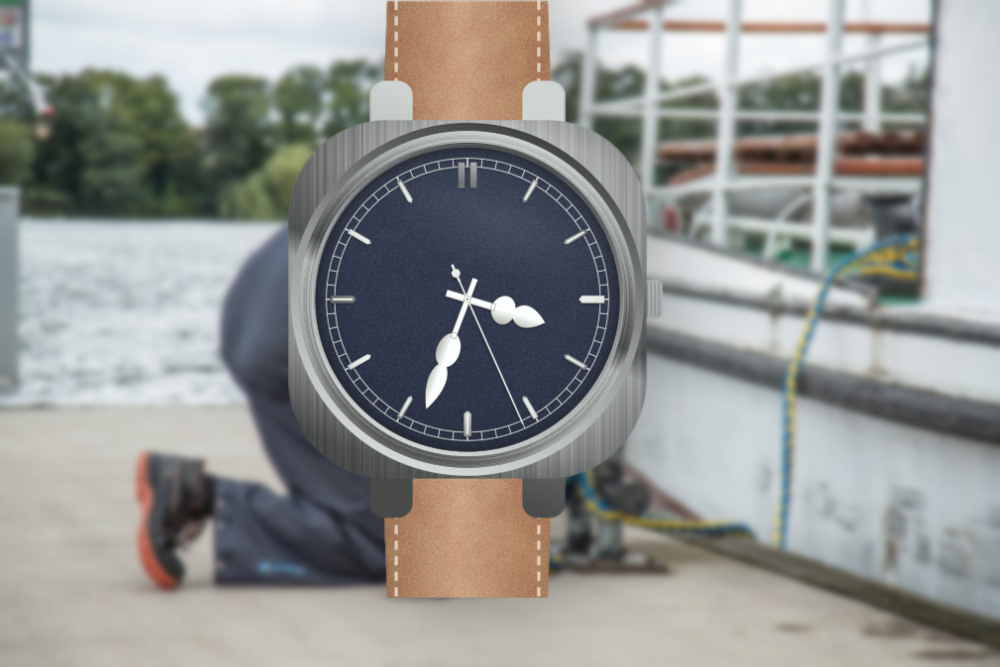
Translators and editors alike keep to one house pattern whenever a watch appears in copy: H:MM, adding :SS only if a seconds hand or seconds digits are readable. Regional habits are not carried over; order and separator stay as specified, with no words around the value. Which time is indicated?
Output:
3:33:26
